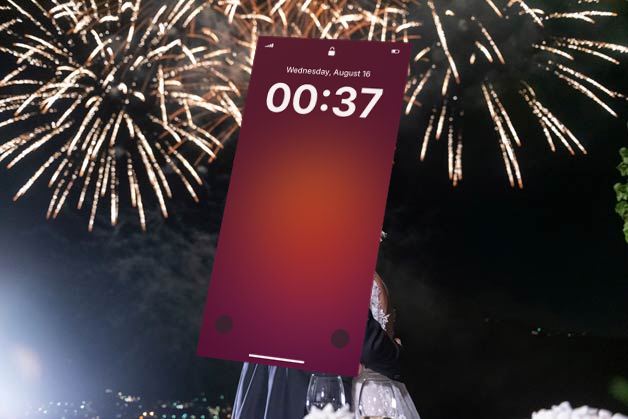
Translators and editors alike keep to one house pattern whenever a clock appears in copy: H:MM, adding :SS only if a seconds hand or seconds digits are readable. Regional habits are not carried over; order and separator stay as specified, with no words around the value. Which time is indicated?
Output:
0:37
